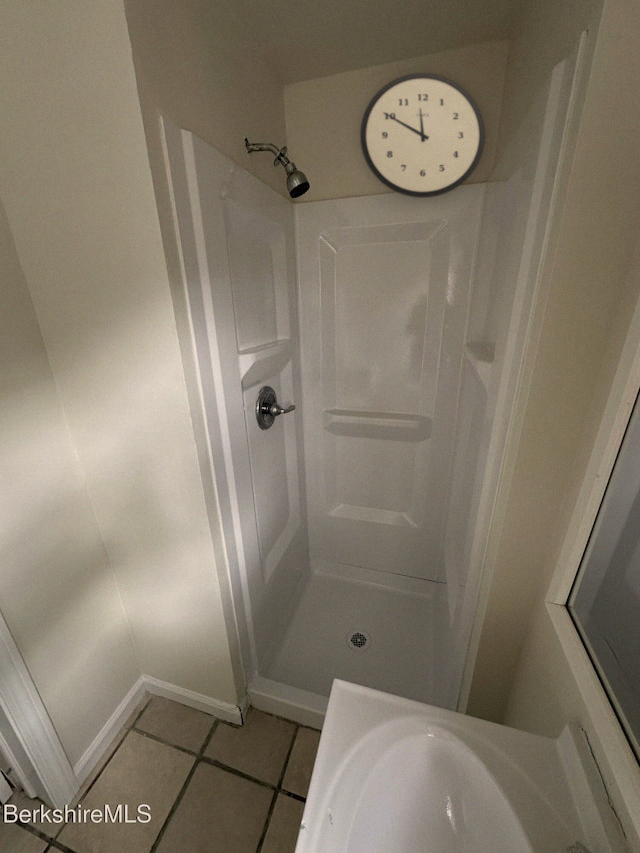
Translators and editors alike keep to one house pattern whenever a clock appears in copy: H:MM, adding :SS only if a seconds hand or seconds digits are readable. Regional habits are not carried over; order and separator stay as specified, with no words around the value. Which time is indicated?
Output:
11:50
